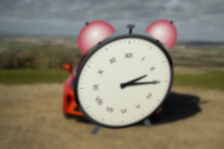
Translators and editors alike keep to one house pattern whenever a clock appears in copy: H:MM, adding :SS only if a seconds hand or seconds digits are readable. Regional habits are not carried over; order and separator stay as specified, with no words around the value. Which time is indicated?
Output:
2:15
